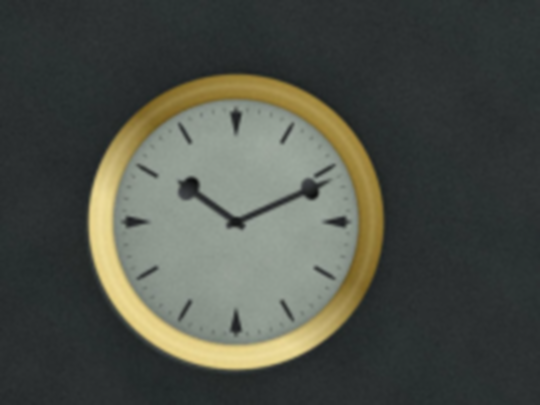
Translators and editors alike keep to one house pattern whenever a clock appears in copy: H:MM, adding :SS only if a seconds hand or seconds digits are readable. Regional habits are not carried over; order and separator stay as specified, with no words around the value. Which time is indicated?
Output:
10:11
